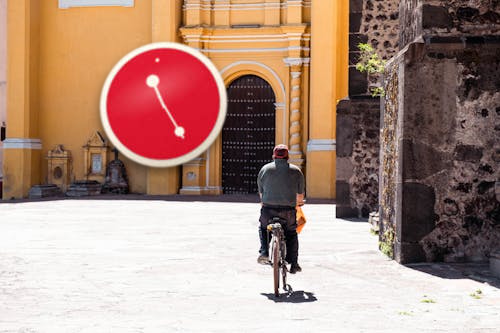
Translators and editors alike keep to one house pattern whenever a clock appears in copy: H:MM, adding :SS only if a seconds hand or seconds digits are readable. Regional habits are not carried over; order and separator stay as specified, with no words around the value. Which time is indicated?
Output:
11:26
